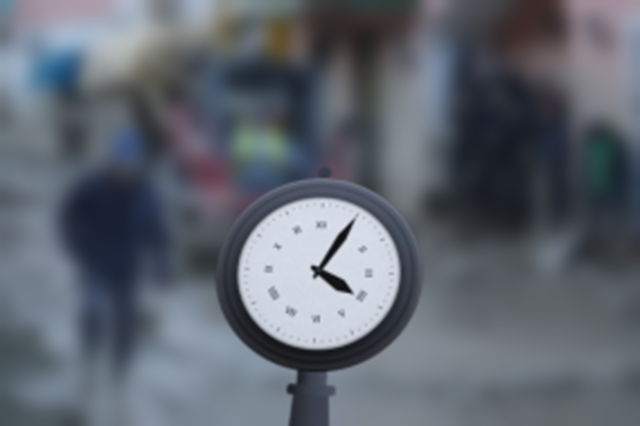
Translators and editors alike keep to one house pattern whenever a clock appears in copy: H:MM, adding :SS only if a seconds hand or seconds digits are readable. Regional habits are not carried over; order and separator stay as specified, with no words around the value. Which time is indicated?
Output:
4:05
